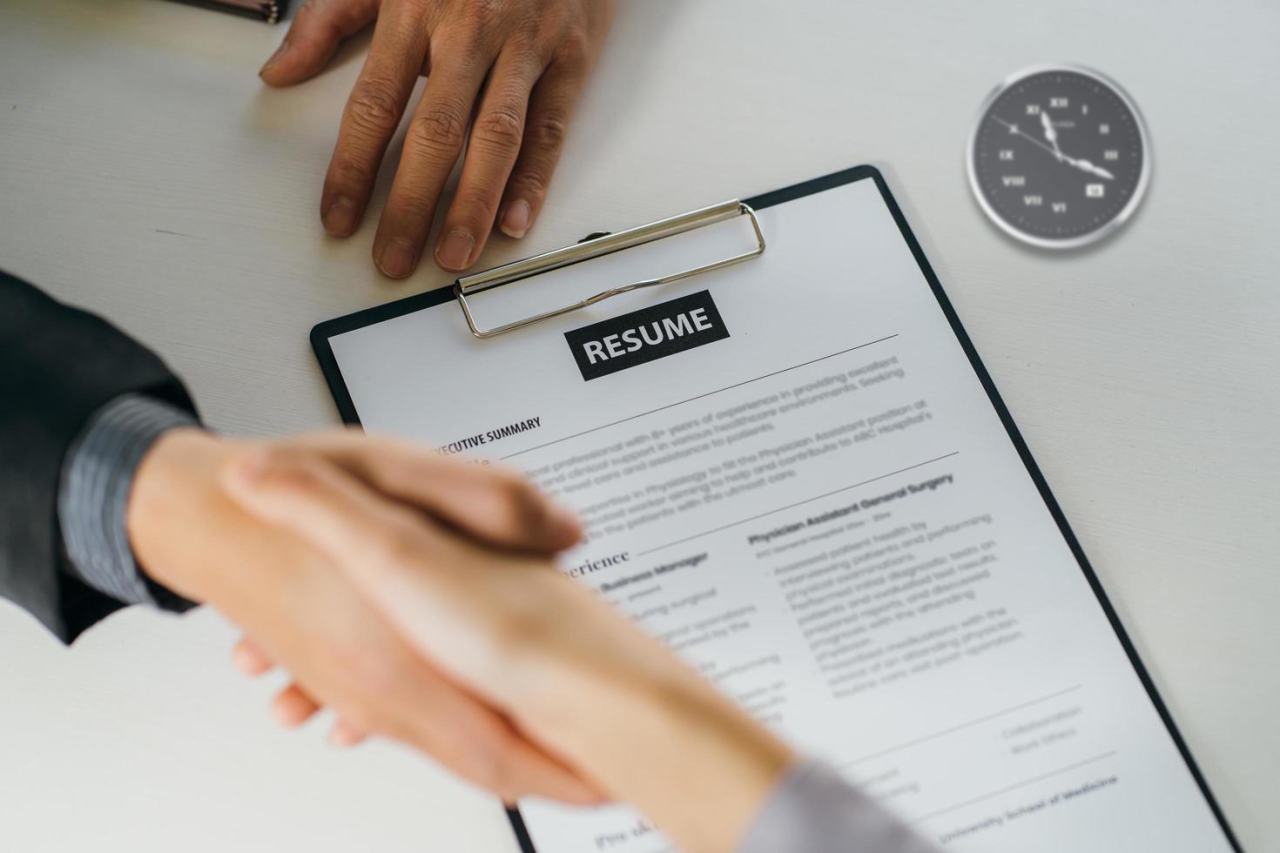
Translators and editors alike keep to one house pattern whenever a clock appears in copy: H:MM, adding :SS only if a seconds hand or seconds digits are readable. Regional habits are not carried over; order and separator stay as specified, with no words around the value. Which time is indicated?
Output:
11:18:50
